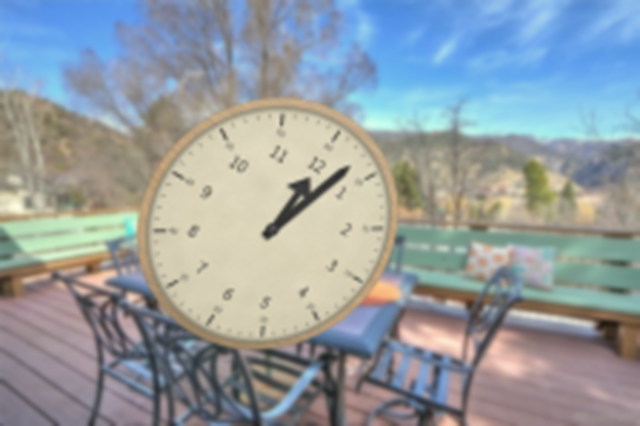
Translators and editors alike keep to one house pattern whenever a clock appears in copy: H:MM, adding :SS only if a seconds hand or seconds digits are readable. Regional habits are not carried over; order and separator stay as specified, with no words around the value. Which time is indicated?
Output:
12:03
